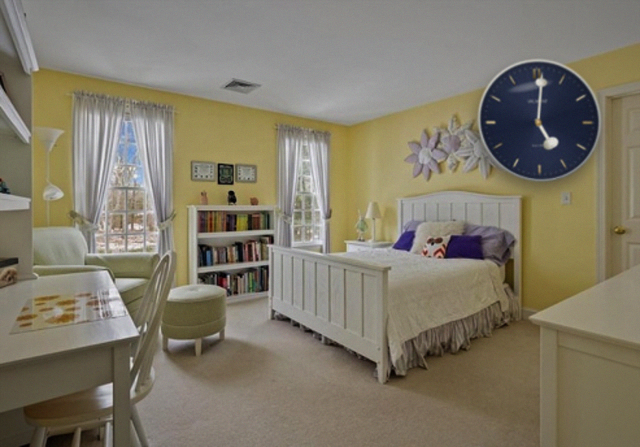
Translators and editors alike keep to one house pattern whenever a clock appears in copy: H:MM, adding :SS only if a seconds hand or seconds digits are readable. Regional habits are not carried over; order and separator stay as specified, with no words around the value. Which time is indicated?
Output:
5:01
